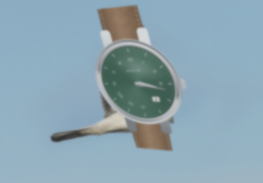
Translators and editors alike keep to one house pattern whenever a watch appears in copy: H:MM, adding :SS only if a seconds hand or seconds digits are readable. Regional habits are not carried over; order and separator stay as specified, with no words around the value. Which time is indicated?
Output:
3:17
